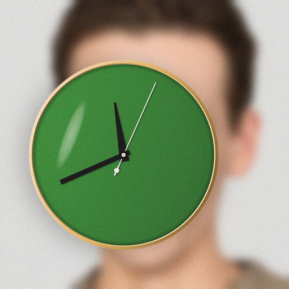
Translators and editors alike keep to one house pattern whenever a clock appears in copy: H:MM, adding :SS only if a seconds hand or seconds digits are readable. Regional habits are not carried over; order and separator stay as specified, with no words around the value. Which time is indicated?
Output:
11:41:04
